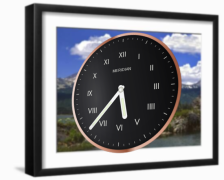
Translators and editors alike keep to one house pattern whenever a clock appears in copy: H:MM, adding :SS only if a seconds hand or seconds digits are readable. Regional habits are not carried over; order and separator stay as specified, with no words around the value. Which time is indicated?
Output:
5:37
